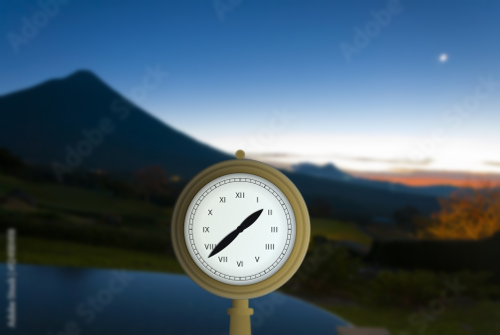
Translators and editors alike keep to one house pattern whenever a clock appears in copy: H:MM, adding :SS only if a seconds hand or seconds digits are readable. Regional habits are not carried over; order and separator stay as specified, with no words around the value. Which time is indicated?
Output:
1:38
